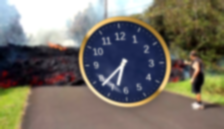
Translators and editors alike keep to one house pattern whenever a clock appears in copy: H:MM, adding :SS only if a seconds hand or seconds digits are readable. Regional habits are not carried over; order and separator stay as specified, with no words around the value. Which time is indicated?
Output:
6:38
